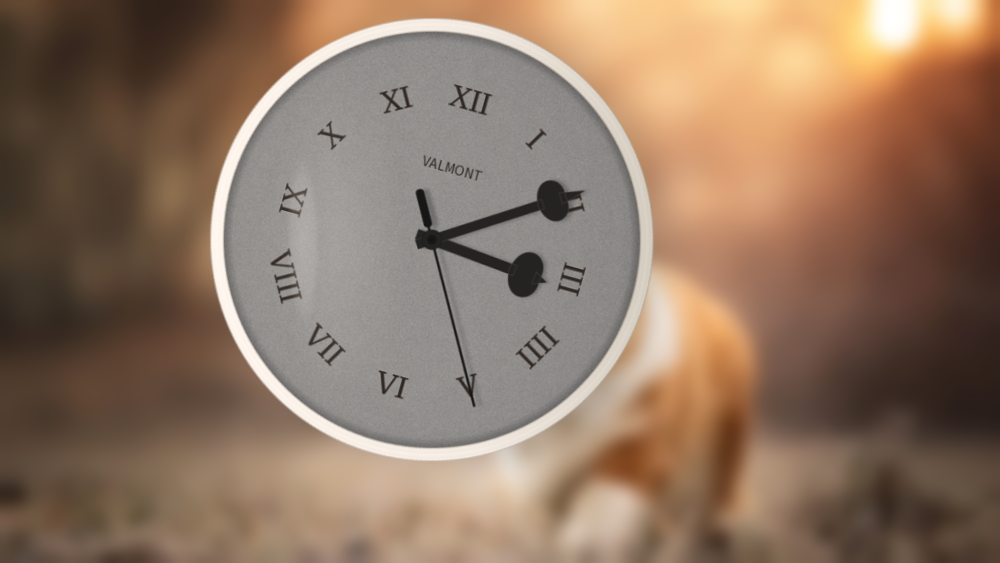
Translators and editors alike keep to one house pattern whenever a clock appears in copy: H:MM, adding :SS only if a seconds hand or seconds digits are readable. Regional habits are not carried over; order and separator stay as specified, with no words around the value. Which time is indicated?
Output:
3:09:25
